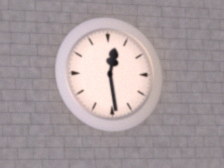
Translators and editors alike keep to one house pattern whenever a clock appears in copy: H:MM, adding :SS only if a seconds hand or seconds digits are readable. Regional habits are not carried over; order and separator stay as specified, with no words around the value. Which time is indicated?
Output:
12:29
